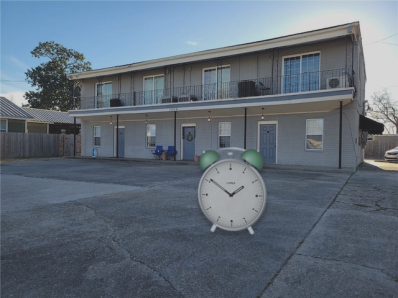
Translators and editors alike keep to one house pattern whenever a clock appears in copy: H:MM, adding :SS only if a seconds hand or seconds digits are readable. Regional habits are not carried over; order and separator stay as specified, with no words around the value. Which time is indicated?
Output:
1:51
